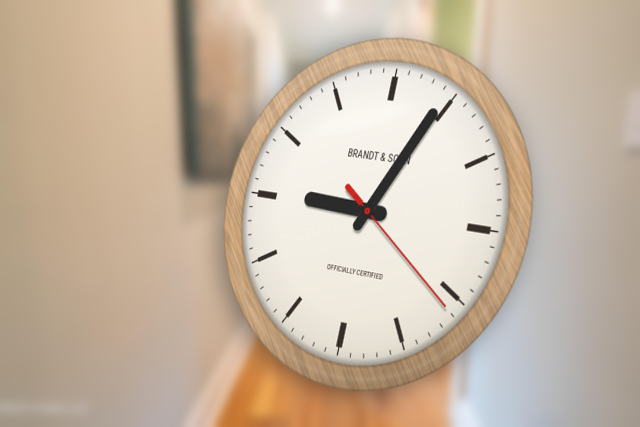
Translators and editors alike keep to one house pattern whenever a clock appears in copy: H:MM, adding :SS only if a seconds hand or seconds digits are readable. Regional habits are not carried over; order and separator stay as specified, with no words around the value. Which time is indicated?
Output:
9:04:21
